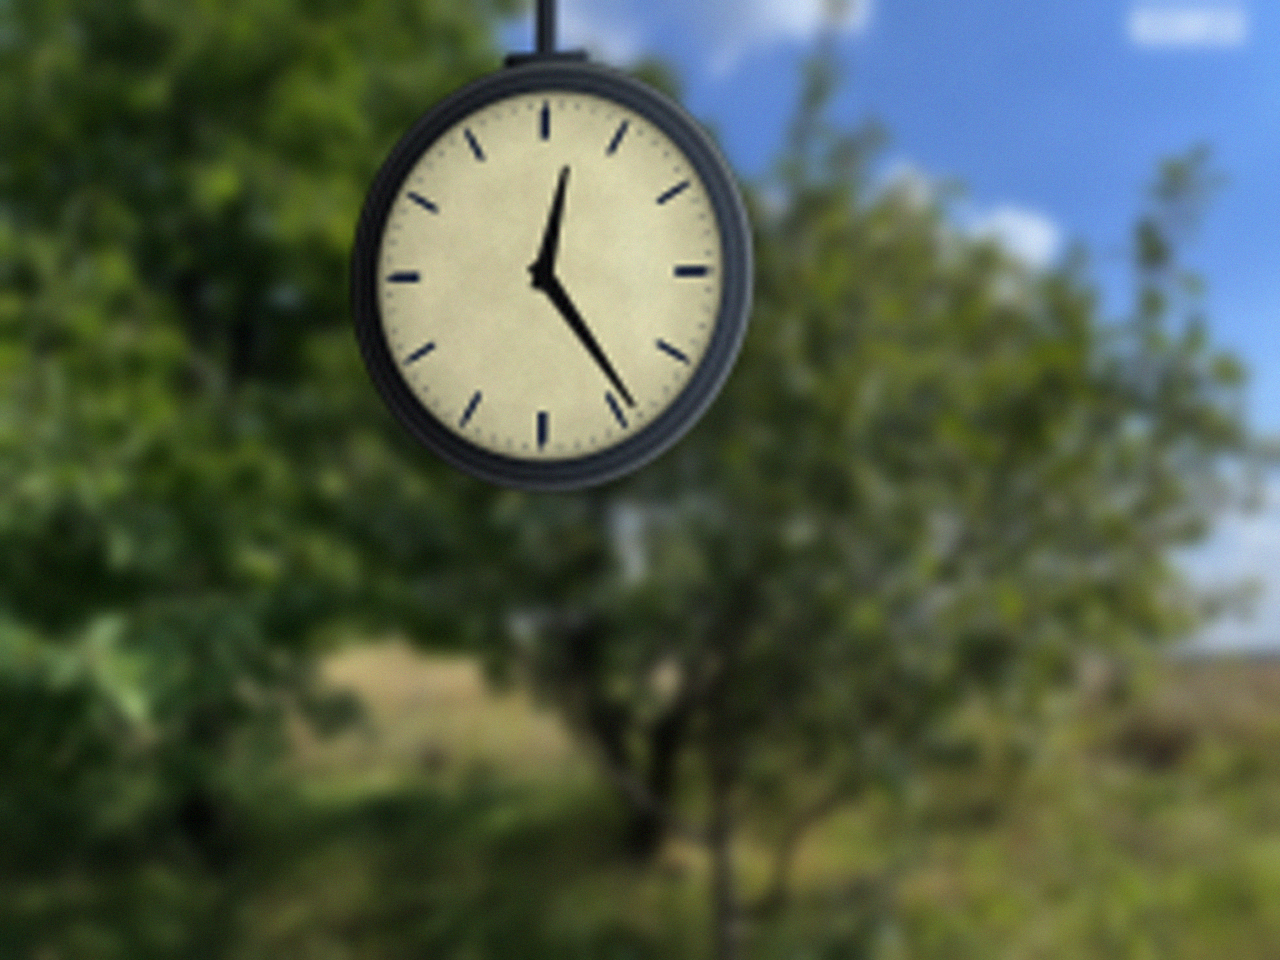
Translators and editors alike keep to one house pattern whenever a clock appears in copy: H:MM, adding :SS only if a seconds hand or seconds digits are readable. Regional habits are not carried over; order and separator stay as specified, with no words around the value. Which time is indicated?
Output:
12:24
